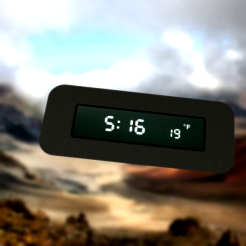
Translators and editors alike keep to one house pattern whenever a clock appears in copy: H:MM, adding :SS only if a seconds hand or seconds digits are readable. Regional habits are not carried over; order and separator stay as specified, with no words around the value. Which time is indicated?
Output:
5:16
